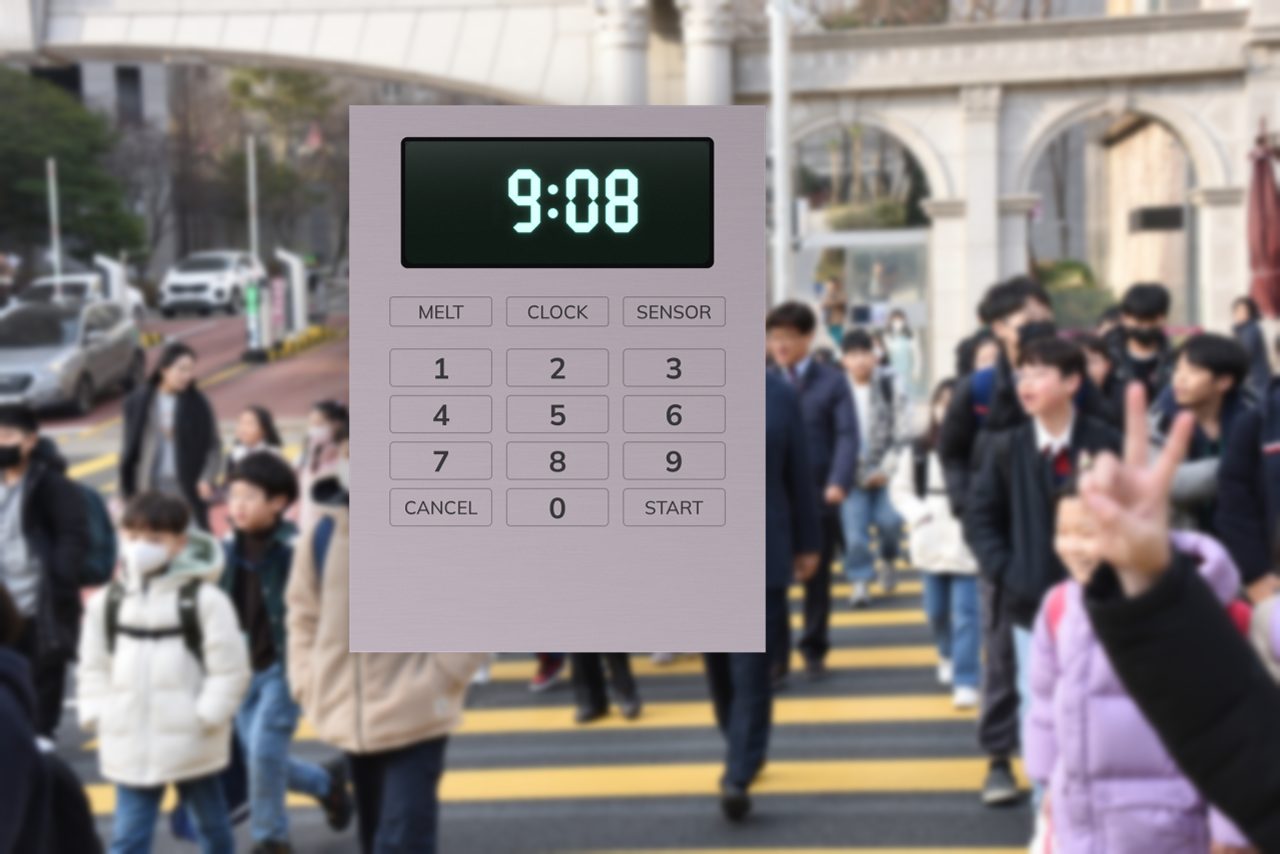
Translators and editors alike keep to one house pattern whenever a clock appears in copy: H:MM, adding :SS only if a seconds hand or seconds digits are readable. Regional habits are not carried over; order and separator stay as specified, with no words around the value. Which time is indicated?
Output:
9:08
